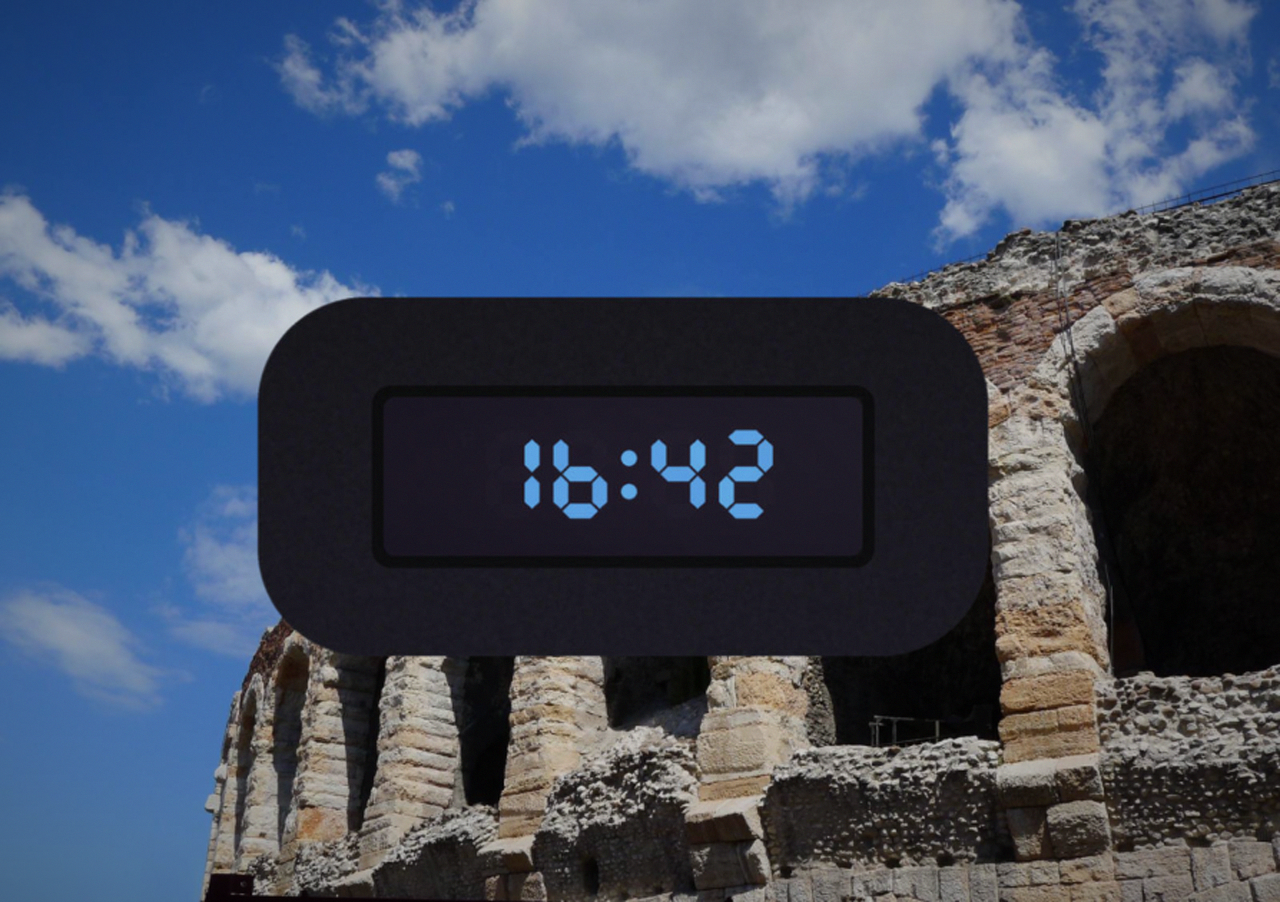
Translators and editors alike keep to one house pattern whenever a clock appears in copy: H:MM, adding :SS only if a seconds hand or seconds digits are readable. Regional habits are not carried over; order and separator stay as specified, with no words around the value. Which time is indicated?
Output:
16:42
